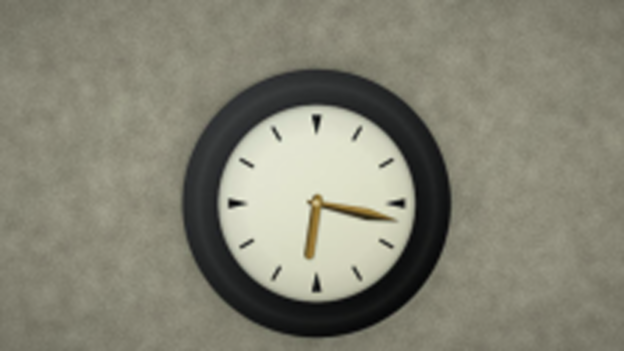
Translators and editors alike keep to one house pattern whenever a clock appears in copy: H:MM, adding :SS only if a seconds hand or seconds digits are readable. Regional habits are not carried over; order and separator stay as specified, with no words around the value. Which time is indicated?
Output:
6:17
